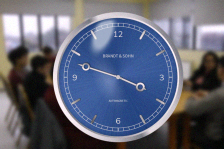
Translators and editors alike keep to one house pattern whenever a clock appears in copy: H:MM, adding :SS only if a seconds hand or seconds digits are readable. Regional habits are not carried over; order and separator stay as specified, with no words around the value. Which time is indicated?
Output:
3:48
